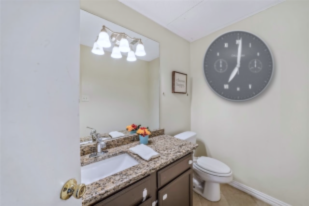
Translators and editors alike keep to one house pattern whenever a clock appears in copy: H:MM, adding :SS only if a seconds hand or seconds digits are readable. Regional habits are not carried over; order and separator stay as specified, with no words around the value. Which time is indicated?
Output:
7:01
